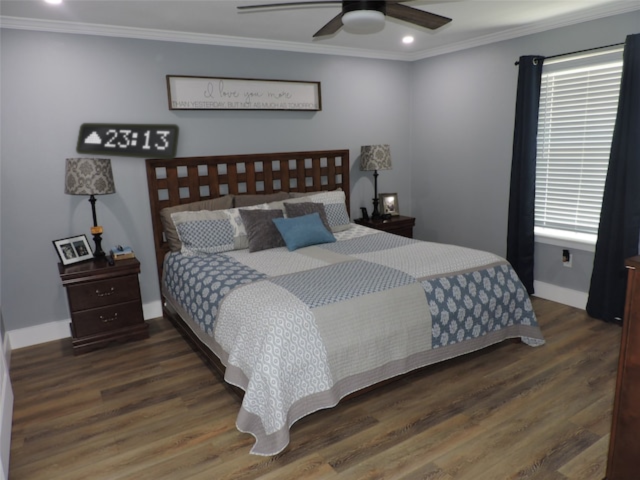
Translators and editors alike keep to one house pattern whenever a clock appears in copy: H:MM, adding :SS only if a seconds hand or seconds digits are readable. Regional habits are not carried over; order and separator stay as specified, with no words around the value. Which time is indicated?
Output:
23:13
